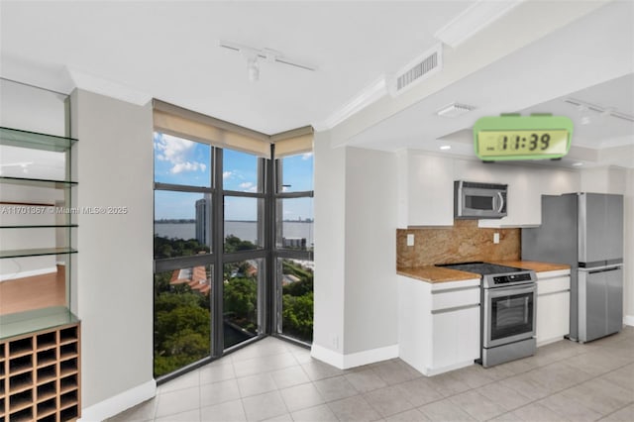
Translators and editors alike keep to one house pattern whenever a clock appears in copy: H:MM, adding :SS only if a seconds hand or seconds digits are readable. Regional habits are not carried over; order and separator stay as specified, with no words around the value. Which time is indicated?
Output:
11:39
